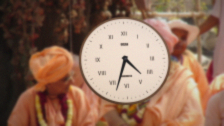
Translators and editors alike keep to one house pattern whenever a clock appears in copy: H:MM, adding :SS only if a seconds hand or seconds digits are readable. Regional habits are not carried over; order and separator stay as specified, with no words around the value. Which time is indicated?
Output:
4:33
